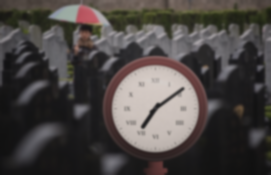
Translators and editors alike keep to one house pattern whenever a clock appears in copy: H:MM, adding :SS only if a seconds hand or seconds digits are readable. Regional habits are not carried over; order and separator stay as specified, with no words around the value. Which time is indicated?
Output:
7:09
